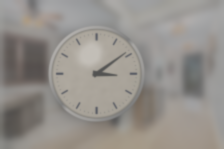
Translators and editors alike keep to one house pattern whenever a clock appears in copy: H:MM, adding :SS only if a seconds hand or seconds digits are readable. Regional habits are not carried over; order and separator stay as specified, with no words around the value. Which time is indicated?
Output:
3:09
